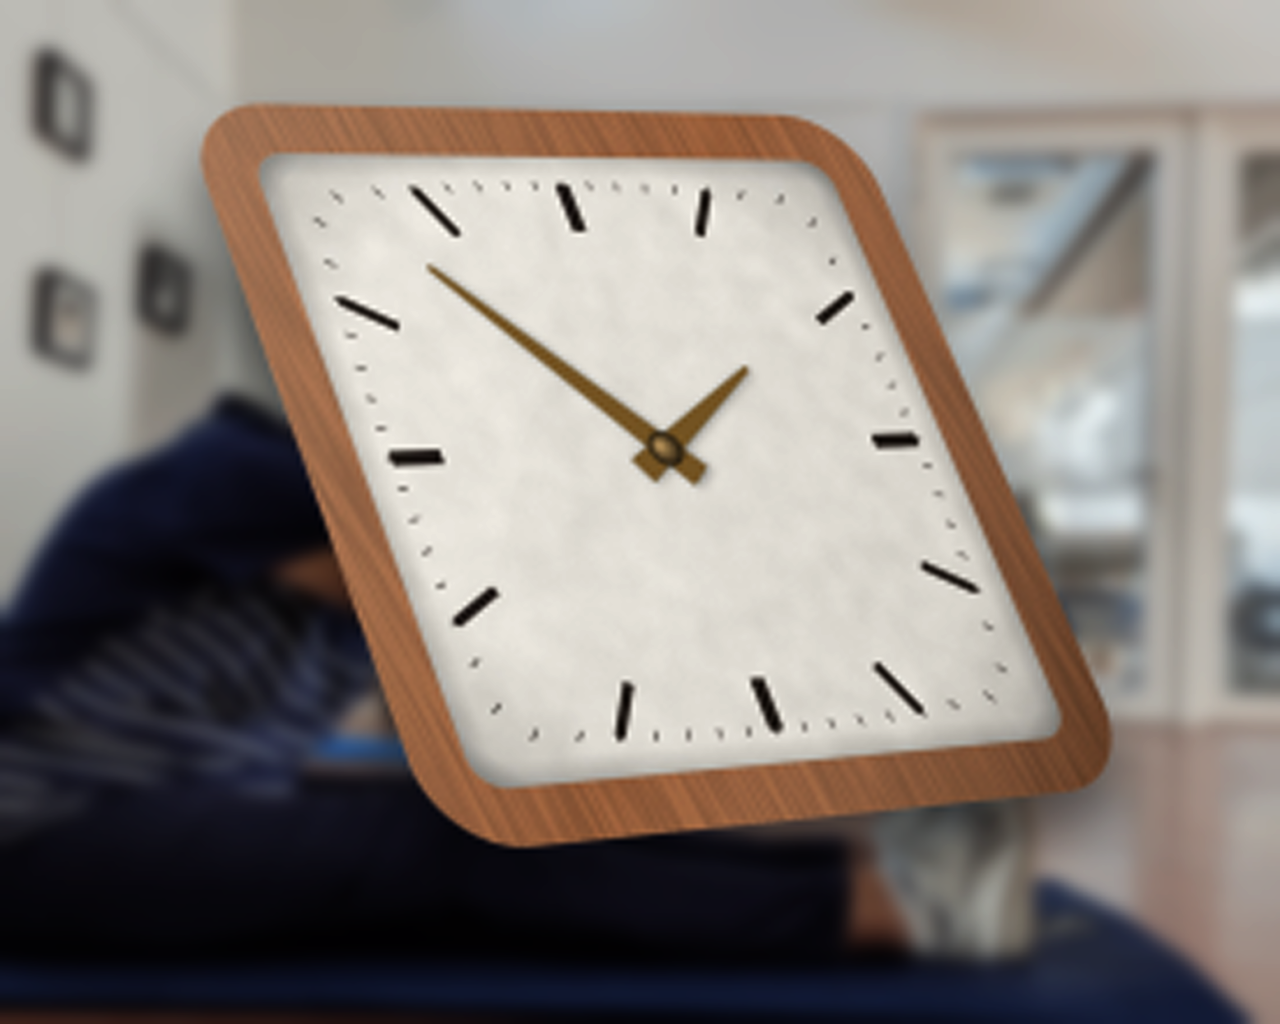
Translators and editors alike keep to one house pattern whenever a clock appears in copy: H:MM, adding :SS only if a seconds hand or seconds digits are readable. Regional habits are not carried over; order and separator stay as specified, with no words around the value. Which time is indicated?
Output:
1:53
